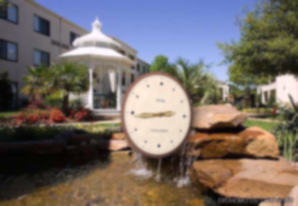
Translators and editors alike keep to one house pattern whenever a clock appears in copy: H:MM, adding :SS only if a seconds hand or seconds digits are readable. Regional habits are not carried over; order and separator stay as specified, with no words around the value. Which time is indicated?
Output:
2:44
